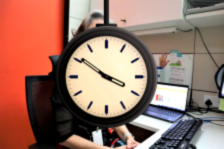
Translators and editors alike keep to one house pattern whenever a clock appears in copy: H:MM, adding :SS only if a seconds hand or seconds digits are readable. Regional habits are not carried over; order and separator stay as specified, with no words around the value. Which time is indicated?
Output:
3:51
